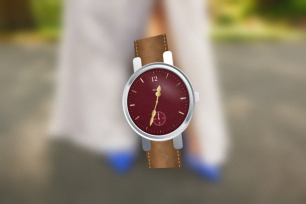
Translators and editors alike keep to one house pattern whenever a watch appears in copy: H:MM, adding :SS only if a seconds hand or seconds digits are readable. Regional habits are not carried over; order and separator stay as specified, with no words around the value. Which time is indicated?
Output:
12:34
